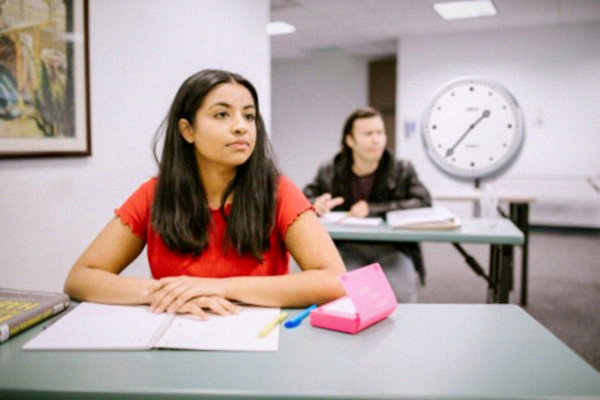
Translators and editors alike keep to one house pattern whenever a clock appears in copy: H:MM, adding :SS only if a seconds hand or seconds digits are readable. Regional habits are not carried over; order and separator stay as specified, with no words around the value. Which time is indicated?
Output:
1:37
